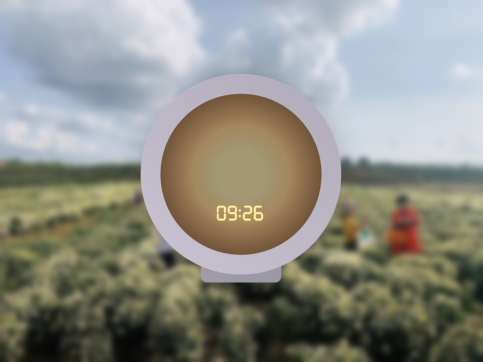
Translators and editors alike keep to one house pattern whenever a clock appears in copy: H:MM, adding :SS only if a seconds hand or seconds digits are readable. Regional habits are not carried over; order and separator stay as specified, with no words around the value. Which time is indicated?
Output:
9:26
